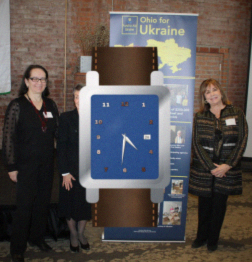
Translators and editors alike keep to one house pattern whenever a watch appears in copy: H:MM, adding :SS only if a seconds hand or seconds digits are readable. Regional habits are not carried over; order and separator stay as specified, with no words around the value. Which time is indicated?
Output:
4:31
